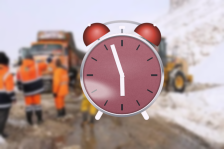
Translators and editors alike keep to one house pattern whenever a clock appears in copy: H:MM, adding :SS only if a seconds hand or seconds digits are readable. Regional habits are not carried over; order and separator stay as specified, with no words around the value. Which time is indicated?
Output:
5:57
